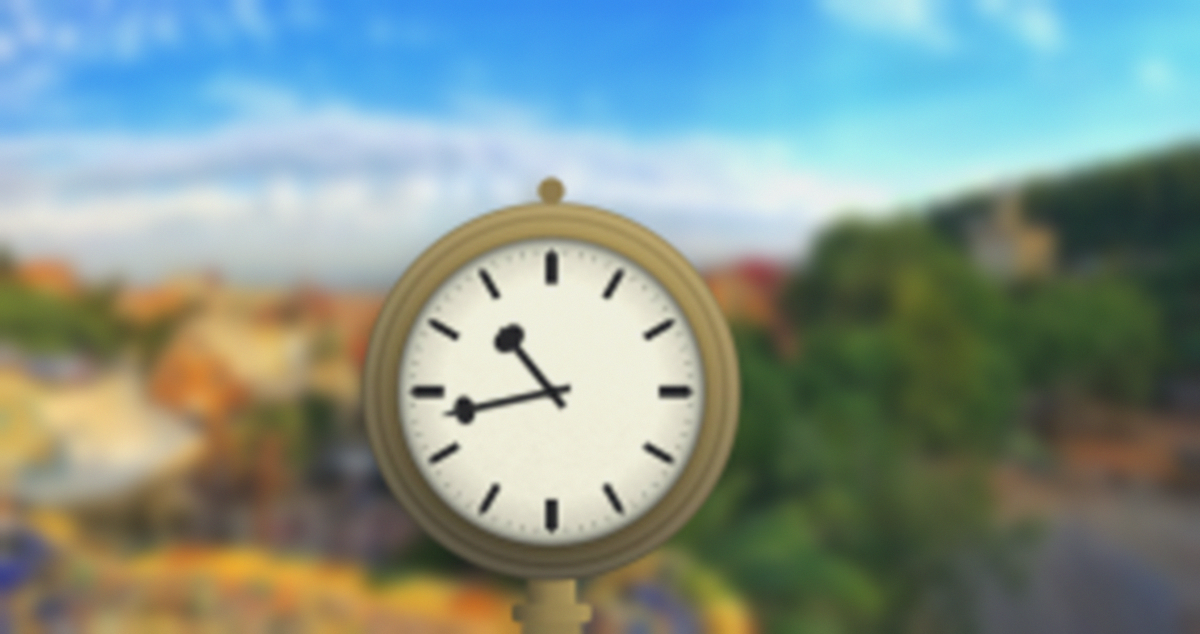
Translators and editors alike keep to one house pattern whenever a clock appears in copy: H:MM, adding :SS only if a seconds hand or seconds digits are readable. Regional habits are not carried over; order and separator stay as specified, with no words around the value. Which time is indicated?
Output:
10:43
